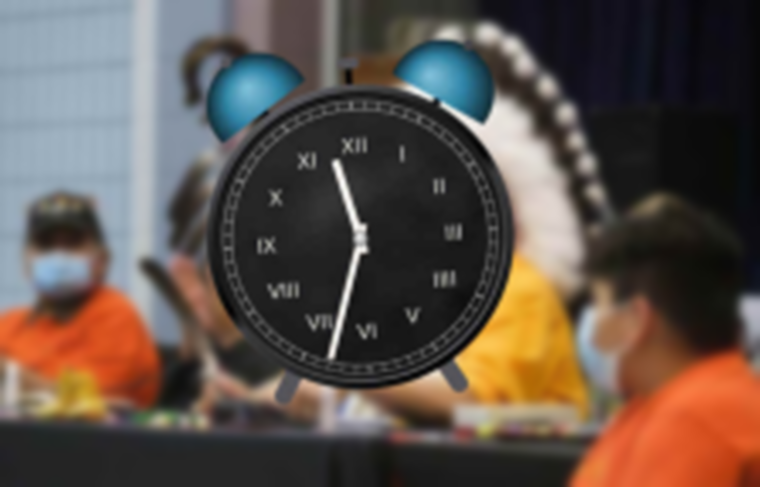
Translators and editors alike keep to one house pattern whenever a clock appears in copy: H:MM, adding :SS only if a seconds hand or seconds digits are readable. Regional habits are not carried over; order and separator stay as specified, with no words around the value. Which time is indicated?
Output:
11:33
